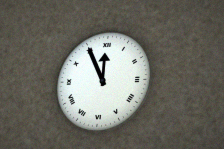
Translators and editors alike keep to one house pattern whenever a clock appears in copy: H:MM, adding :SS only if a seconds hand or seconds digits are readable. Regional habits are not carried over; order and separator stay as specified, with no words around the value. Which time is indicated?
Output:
11:55
